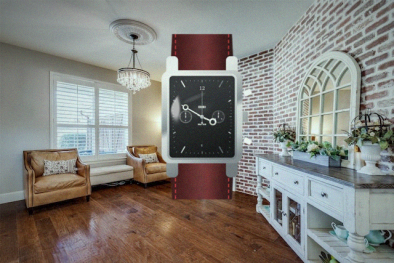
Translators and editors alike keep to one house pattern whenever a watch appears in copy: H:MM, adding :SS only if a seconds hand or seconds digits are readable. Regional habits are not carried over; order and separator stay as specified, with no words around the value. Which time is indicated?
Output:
3:50
